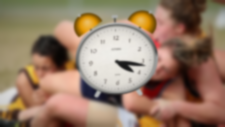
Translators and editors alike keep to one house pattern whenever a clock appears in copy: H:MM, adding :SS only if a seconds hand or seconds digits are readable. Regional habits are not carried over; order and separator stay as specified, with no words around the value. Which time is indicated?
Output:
4:17
